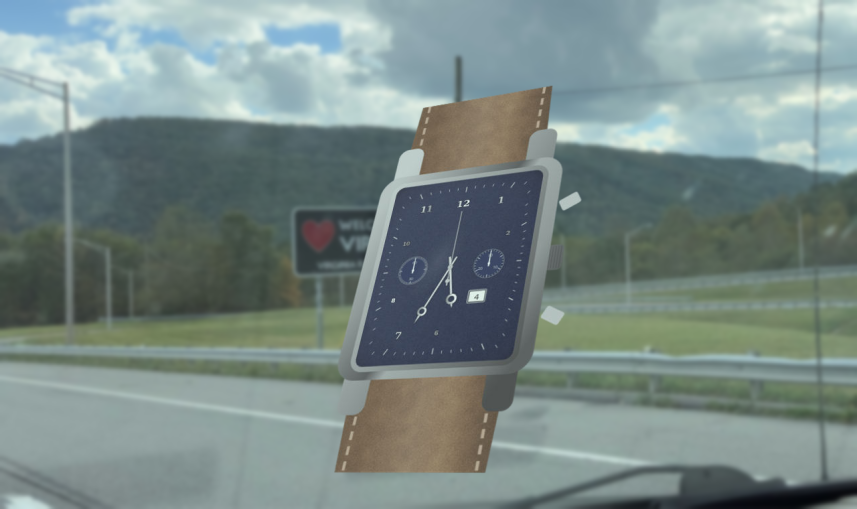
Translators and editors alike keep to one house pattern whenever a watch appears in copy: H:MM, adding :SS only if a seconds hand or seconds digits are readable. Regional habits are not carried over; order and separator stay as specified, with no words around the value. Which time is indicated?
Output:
5:34
